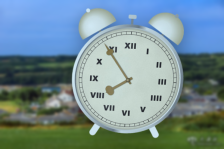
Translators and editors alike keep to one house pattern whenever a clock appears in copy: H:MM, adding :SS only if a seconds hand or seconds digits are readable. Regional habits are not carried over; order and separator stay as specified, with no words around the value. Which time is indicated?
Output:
7:54
